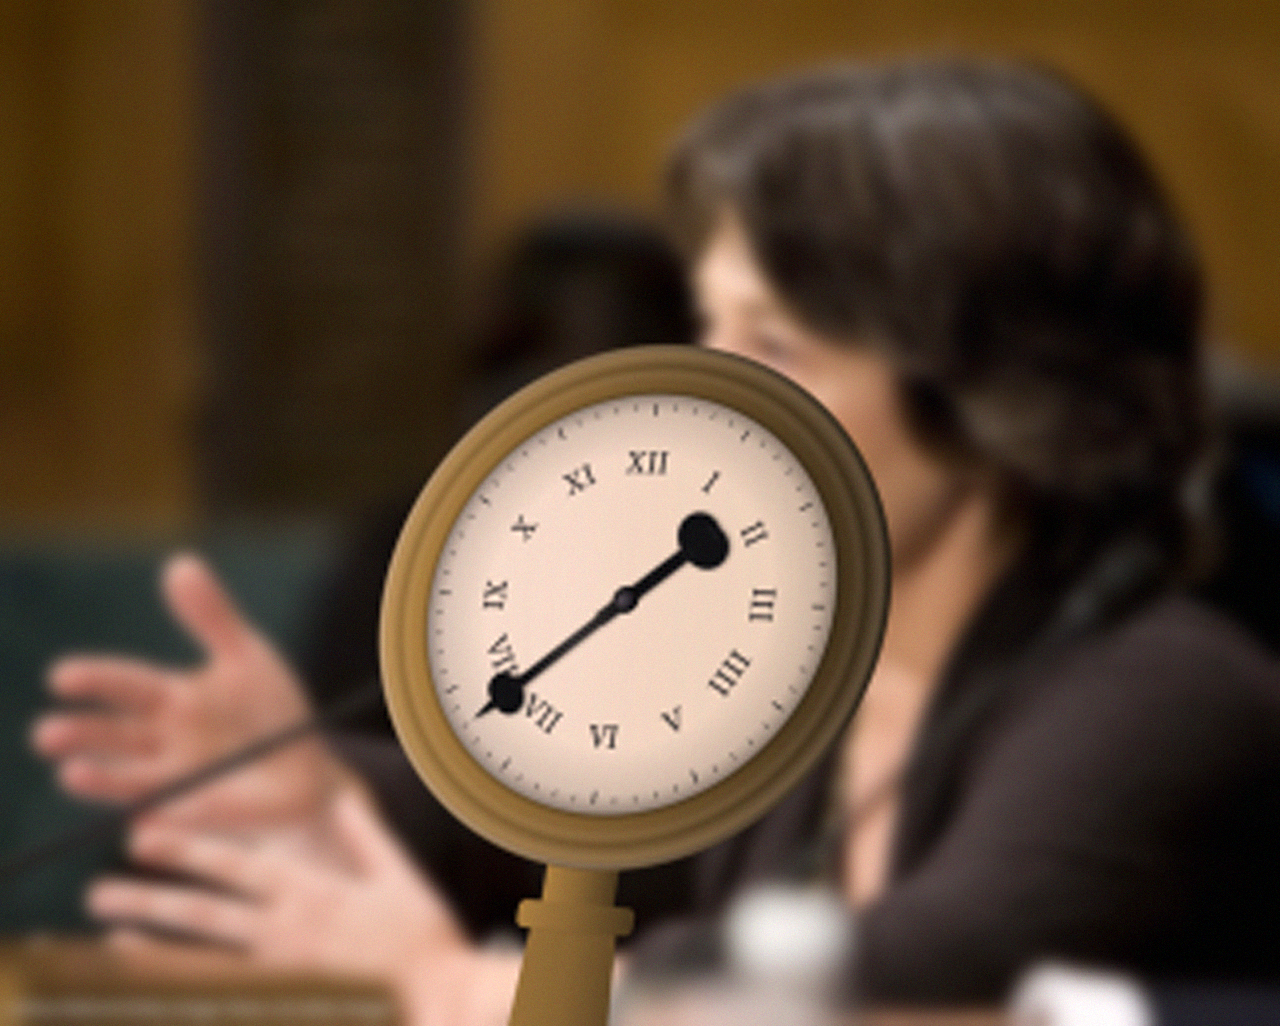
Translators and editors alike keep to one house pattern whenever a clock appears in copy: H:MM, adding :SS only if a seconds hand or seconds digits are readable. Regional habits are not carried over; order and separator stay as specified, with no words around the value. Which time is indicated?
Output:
1:38
